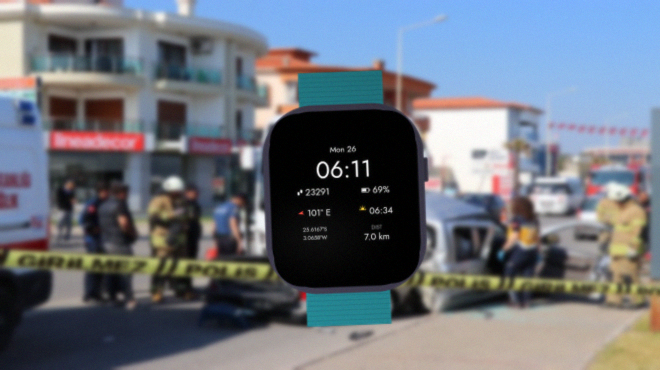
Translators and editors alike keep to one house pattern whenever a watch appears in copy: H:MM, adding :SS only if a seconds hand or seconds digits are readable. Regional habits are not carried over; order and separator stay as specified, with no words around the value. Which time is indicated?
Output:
6:11
